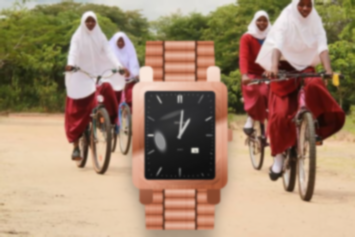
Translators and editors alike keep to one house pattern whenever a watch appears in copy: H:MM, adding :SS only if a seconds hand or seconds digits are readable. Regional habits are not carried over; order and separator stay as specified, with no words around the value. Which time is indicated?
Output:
1:01
